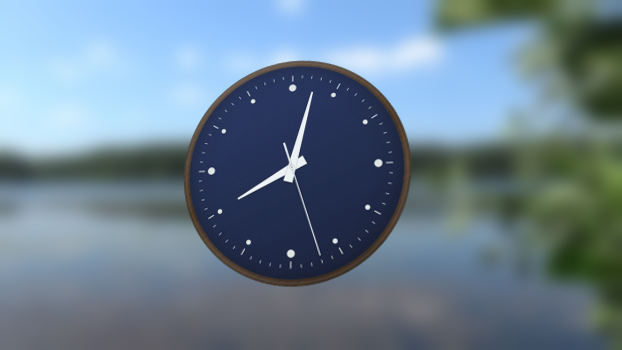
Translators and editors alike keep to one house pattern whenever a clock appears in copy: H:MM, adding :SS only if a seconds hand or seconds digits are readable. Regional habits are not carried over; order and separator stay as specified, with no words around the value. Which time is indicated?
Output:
8:02:27
